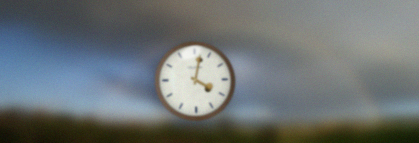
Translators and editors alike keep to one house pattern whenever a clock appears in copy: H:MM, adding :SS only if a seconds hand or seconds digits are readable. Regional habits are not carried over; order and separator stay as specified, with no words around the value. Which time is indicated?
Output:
4:02
